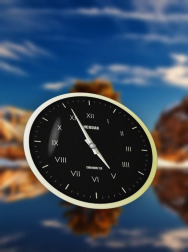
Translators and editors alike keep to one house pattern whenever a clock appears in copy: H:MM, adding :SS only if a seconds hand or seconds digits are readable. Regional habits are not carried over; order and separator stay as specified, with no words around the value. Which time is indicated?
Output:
4:56
